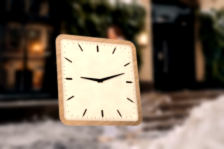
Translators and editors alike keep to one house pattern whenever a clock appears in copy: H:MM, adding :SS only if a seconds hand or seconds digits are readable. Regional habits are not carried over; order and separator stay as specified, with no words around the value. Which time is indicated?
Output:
9:12
